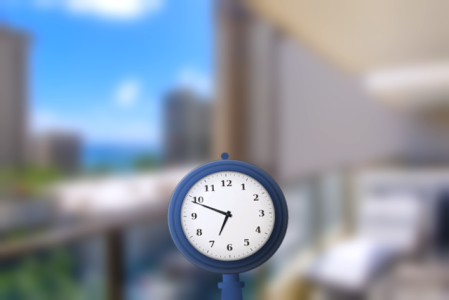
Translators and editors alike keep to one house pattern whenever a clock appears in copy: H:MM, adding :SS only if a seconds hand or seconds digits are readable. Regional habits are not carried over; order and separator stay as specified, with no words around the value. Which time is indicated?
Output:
6:49
